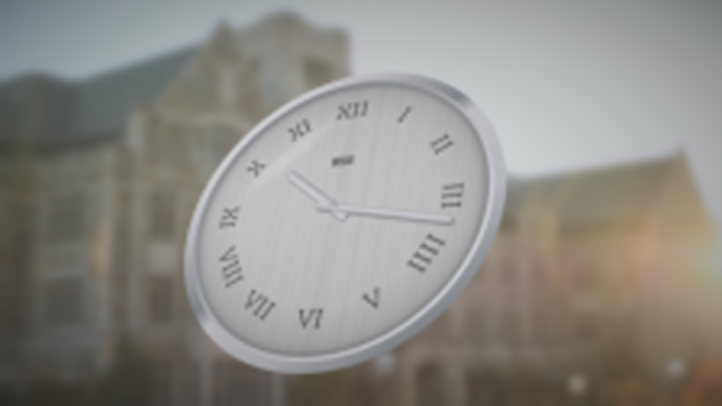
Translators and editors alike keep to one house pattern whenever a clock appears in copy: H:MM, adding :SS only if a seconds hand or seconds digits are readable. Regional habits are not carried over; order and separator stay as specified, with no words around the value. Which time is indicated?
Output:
10:17
